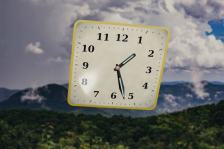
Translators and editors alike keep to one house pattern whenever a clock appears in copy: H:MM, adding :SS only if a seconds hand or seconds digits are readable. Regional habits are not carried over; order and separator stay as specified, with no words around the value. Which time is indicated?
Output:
1:27
